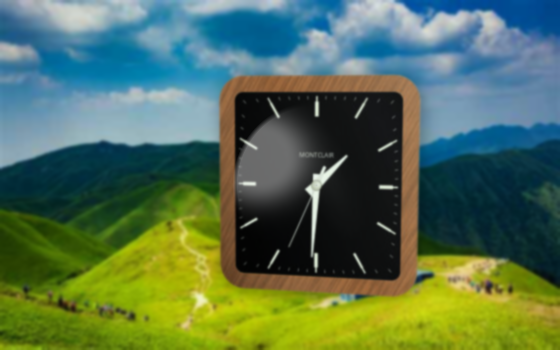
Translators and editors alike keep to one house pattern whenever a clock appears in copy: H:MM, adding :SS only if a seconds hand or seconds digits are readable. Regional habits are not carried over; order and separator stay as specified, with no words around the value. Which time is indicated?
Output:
1:30:34
